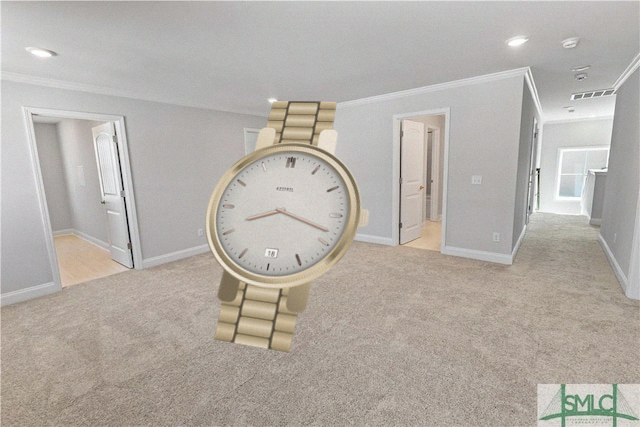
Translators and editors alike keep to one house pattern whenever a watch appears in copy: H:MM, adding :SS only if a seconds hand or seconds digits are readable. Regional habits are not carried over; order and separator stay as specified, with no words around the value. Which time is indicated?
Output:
8:18
